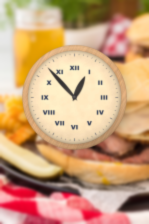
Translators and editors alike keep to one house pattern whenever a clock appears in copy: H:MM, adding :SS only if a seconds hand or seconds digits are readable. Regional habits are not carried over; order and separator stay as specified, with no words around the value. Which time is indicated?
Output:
12:53
